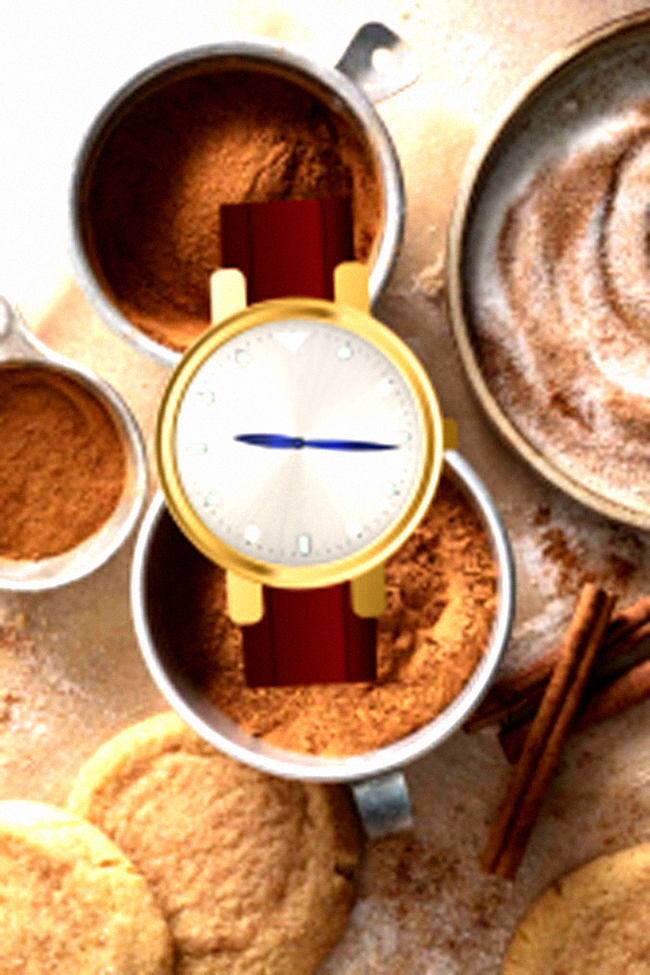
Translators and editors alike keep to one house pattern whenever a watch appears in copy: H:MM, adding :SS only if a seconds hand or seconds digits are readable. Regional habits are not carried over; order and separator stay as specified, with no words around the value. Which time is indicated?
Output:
9:16
